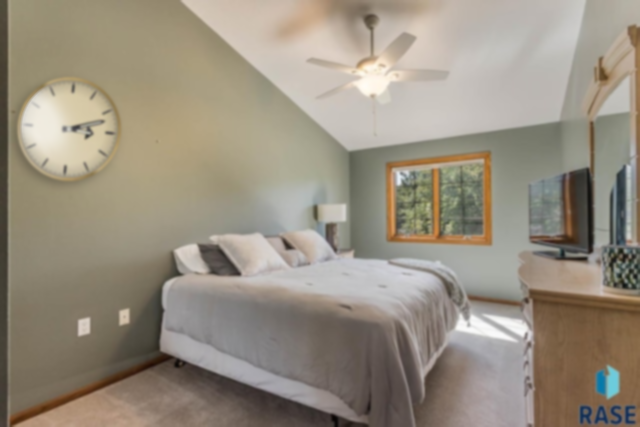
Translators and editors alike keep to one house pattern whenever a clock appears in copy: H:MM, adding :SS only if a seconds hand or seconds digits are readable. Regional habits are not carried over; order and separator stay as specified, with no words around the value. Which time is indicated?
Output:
3:12
